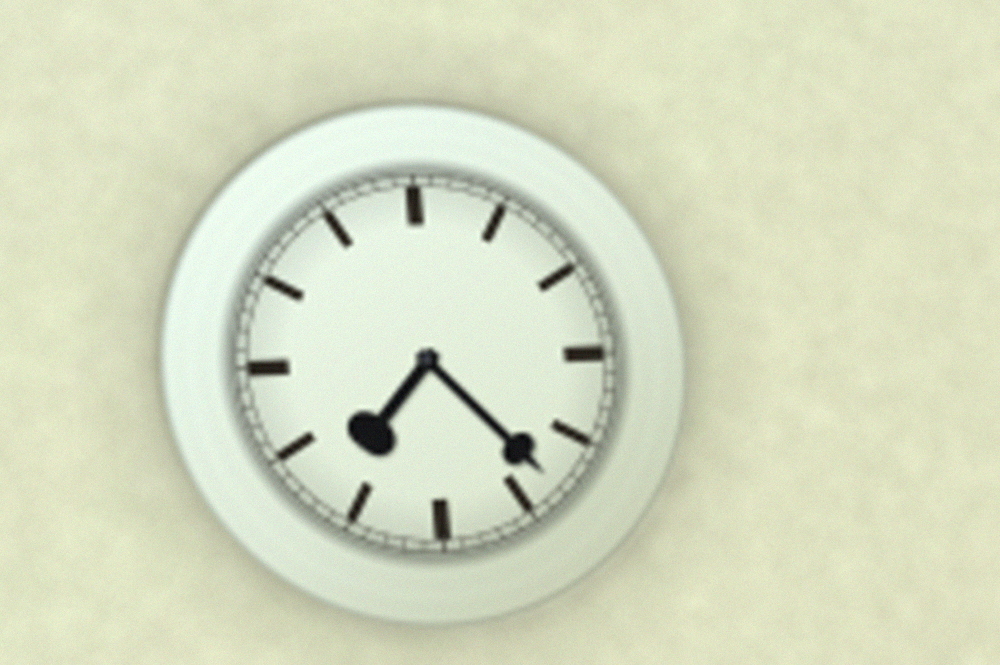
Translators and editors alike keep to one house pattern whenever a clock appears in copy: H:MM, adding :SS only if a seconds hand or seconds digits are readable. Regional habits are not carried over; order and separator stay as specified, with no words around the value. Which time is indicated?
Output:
7:23
